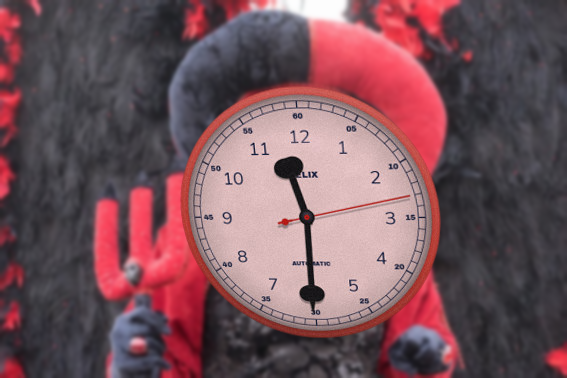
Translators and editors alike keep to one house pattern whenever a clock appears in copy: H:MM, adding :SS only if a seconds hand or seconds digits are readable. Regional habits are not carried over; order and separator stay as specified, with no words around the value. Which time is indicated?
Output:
11:30:13
